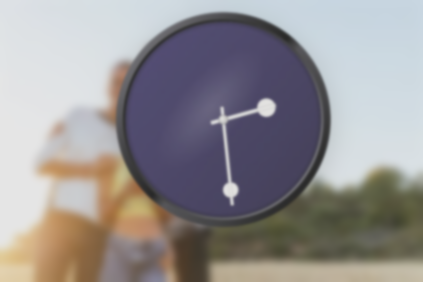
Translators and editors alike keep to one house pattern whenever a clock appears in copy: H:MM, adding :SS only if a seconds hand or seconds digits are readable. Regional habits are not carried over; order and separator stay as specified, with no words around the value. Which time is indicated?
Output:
2:29
